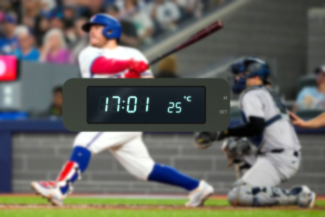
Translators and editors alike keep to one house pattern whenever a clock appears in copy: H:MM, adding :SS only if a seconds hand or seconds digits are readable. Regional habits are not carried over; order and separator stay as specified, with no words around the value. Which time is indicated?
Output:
17:01
